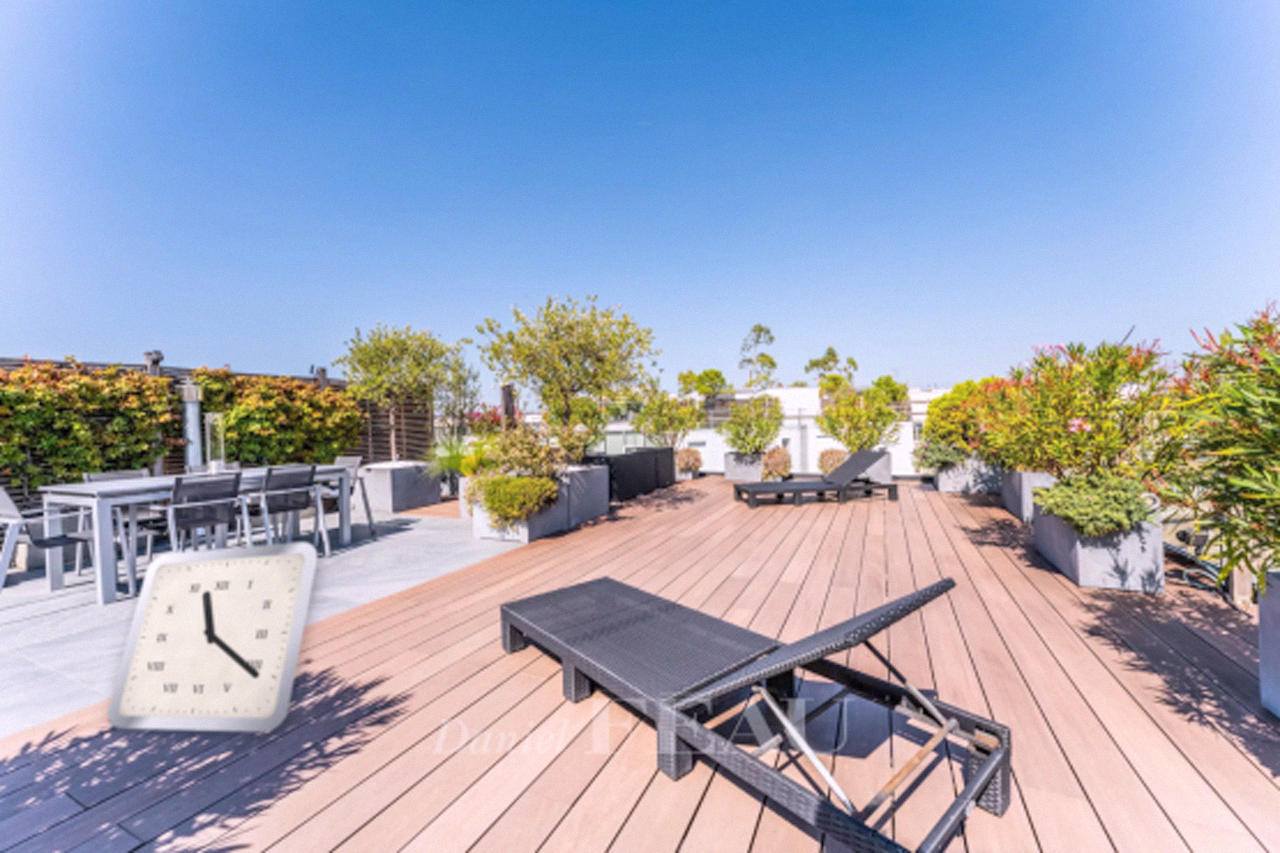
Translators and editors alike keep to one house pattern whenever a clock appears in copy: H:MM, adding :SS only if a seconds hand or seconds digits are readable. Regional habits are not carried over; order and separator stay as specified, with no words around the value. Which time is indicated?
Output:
11:21
